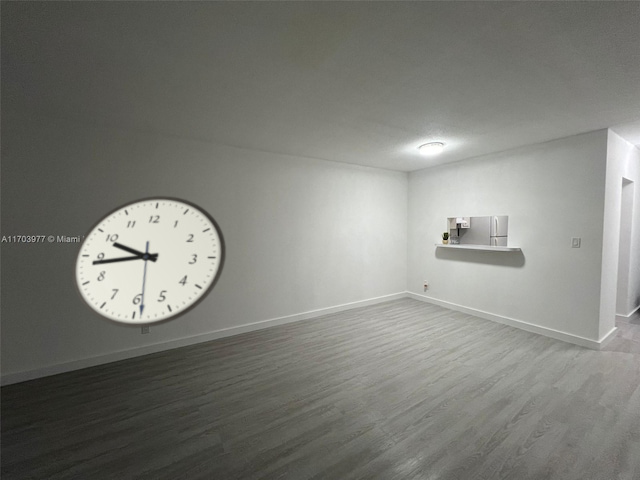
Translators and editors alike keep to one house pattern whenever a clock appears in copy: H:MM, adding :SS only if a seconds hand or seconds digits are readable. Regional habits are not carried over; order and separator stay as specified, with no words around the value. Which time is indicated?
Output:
9:43:29
